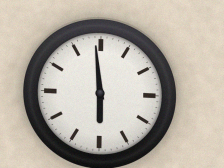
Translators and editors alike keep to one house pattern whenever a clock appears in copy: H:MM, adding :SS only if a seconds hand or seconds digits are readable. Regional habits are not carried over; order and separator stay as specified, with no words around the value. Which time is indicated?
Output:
5:59
